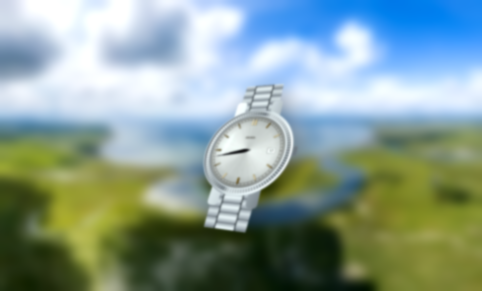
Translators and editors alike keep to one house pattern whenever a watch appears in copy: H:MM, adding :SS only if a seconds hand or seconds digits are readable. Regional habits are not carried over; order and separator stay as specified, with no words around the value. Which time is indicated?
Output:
8:43
